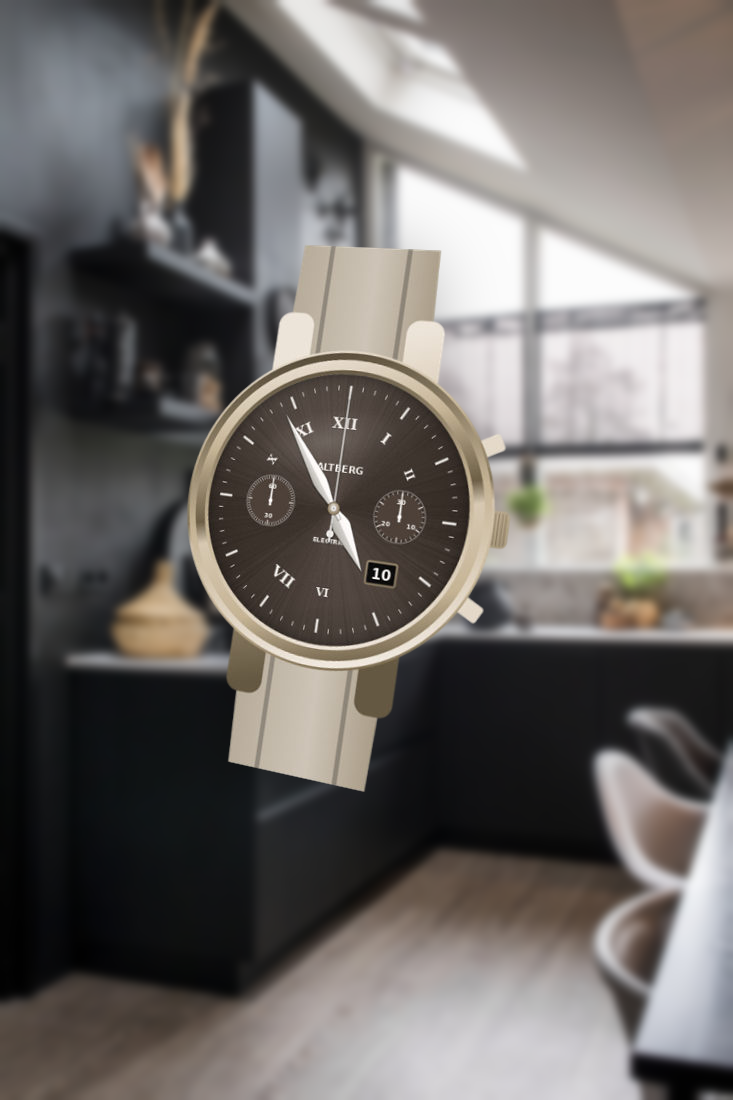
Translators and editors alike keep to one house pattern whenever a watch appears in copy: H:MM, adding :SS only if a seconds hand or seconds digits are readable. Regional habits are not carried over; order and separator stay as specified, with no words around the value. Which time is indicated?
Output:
4:54
